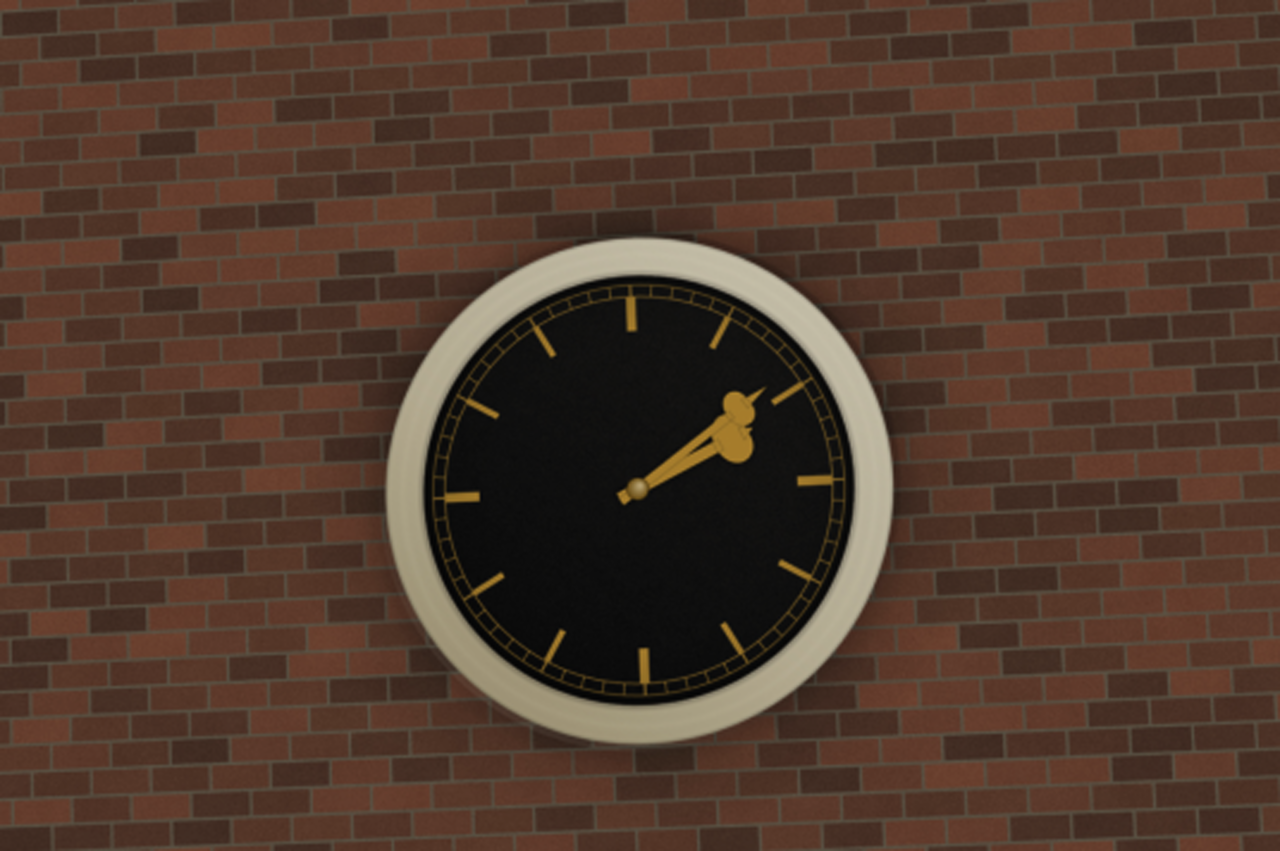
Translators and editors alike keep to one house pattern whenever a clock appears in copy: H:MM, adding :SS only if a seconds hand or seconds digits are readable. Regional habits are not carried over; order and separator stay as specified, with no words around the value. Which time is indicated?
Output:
2:09
